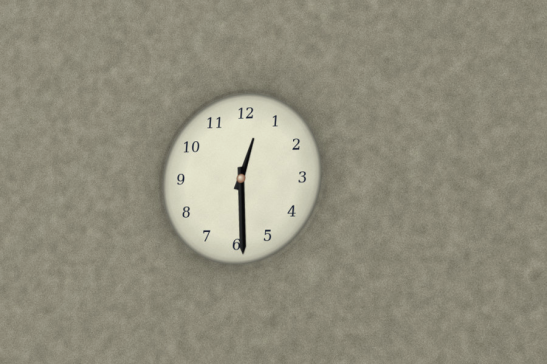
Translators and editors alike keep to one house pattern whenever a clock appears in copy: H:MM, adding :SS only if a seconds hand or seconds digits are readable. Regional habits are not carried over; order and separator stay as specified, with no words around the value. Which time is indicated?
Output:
12:29
